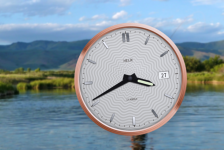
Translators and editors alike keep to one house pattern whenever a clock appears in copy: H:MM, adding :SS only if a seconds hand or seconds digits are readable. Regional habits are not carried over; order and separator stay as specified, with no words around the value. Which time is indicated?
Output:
3:41
